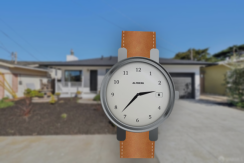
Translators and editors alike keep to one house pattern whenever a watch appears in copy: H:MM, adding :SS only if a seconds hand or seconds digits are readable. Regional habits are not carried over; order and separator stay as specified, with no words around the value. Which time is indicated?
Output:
2:37
